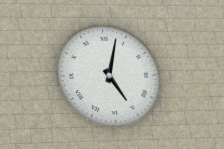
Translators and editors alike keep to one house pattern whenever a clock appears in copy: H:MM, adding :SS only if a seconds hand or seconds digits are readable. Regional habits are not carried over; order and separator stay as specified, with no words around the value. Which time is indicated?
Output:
5:03
